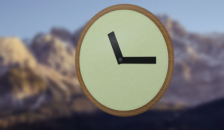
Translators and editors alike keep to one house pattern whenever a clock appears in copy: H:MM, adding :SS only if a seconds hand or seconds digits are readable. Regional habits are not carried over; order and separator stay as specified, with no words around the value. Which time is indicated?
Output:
11:15
